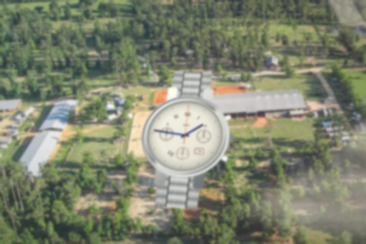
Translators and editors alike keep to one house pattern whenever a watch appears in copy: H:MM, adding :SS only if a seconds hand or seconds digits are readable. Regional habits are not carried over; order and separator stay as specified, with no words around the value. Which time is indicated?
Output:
1:46
